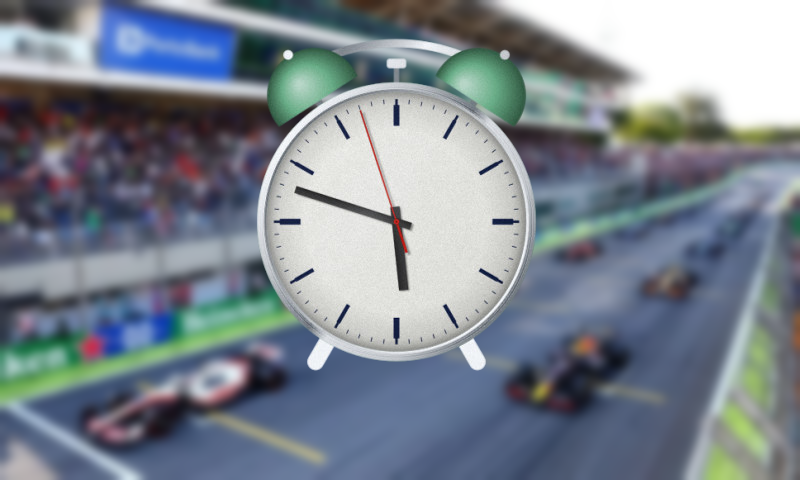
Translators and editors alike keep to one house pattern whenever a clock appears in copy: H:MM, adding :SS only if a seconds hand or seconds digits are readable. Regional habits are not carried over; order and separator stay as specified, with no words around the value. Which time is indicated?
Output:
5:47:57
